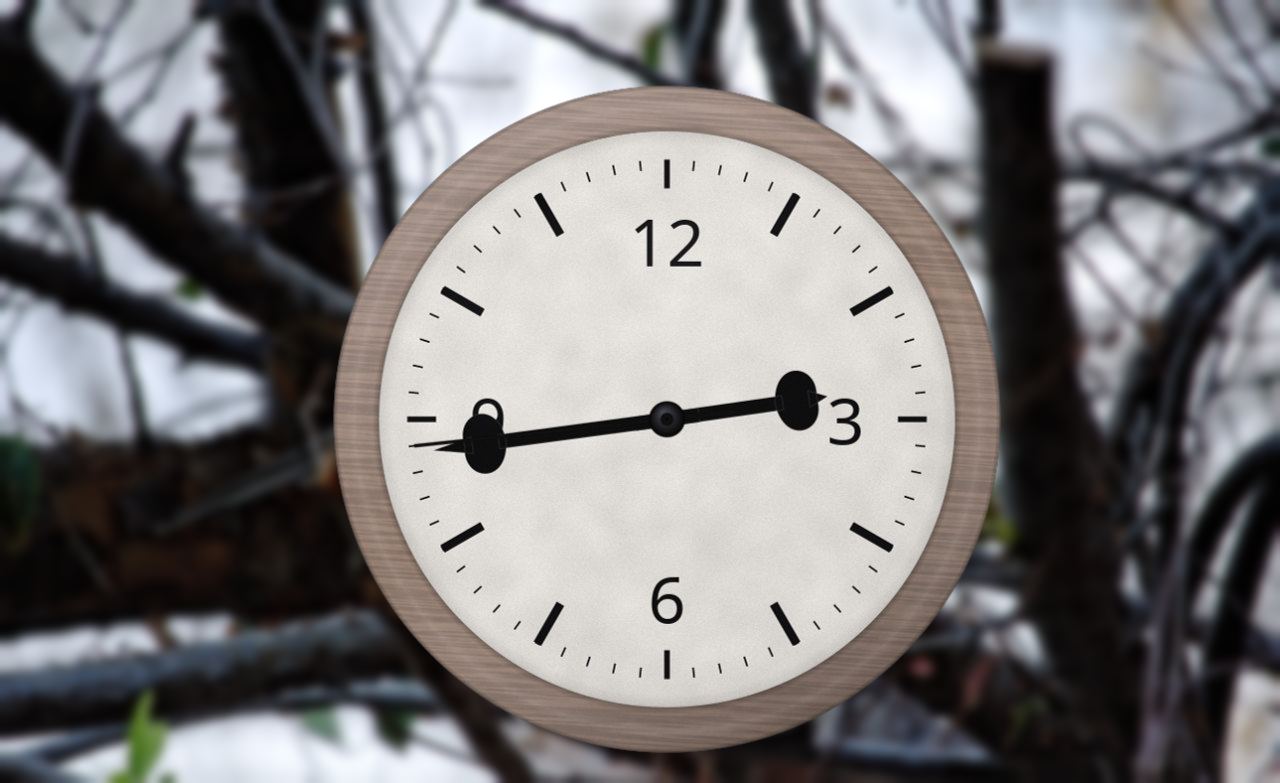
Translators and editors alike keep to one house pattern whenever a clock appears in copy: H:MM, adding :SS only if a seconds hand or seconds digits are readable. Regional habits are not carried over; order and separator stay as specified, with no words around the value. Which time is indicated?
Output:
2:43:44
